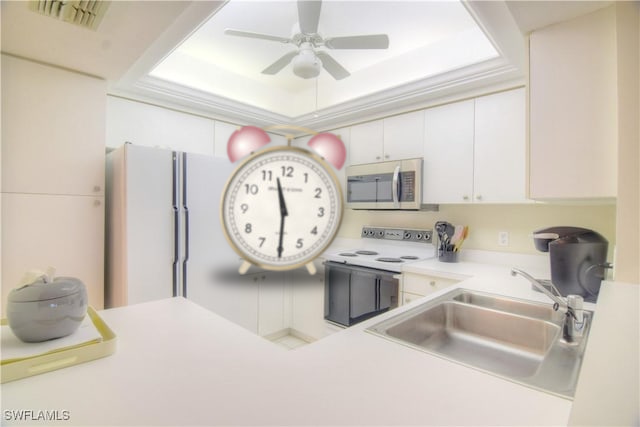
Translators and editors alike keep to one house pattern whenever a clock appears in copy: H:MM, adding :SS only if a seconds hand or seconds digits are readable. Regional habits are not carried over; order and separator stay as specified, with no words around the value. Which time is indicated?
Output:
11:30
